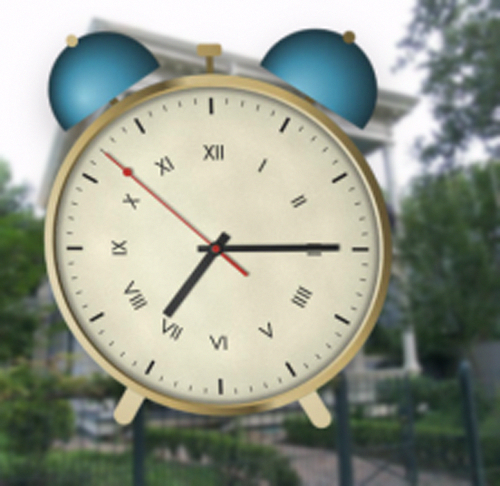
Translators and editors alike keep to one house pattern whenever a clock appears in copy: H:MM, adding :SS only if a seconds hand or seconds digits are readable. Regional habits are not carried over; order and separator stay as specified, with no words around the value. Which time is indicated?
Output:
7:14:52
